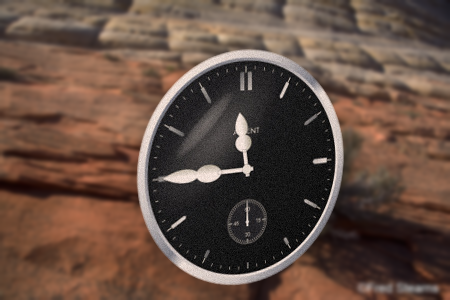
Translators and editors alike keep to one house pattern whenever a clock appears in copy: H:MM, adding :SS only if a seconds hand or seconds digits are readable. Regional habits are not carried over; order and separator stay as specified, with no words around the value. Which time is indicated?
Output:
11:45
